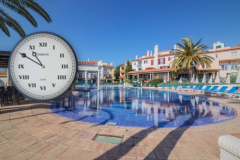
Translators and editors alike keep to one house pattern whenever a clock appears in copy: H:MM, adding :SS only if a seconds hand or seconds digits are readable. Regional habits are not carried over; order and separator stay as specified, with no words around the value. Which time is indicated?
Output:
10:50
